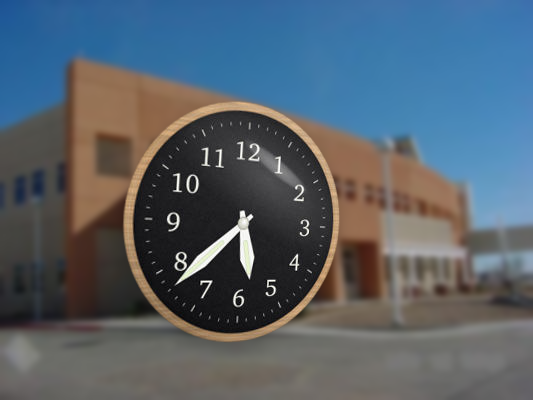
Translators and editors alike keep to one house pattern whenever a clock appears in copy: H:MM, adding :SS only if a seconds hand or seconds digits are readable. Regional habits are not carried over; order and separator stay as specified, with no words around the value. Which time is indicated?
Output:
5:38
